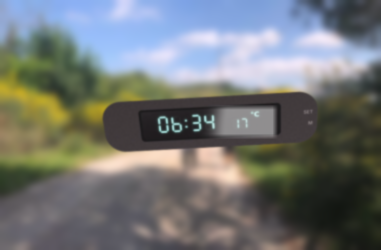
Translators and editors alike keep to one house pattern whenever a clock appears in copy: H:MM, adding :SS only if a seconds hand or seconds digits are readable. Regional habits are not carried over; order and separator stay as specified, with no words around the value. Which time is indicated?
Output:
6:34
